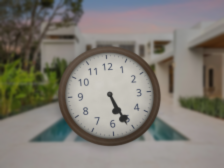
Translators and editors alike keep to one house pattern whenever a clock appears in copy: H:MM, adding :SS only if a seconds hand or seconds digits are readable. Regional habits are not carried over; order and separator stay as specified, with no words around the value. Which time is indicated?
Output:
5:26
